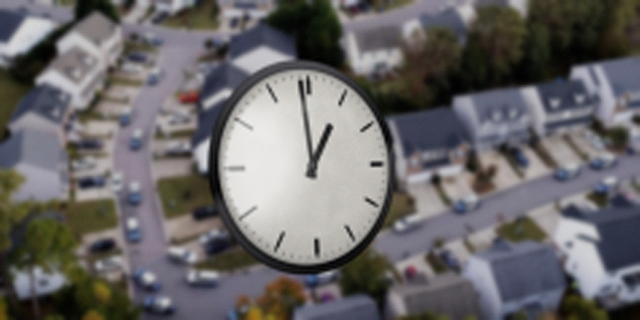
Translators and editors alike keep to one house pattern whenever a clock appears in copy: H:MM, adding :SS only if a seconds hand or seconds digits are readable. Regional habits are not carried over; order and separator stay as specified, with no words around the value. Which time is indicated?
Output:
12:59
